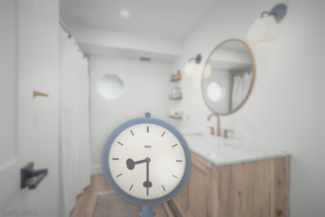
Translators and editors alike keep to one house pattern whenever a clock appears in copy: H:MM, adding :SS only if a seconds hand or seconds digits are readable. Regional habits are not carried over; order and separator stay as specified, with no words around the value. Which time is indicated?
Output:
8:30
